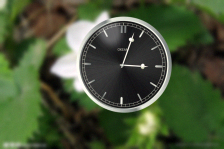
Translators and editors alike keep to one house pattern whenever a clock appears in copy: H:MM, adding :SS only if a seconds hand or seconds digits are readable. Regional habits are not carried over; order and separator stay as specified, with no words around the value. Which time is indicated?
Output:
3:03
